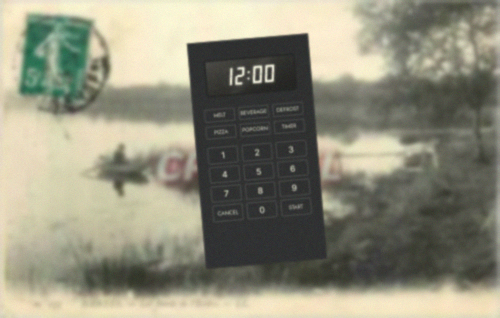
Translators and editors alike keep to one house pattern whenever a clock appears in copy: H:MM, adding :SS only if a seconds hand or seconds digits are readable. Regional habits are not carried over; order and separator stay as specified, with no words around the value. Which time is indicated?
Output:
12:00
